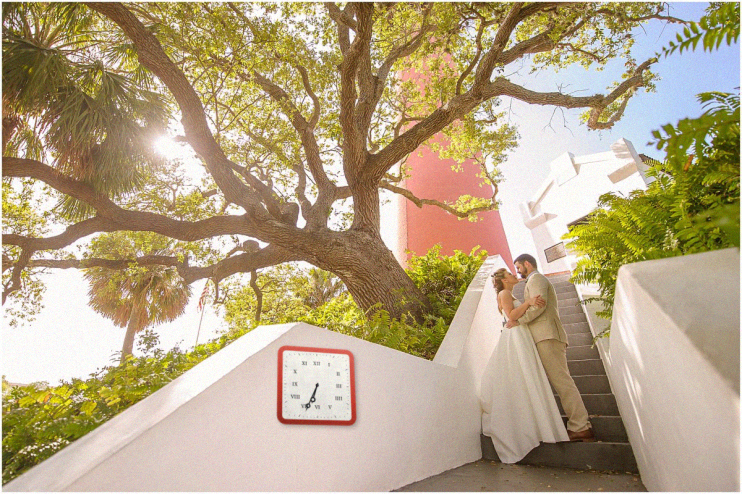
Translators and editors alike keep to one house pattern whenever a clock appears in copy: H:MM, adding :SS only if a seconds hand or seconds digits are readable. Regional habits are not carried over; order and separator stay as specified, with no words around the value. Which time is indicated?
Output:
6:34
